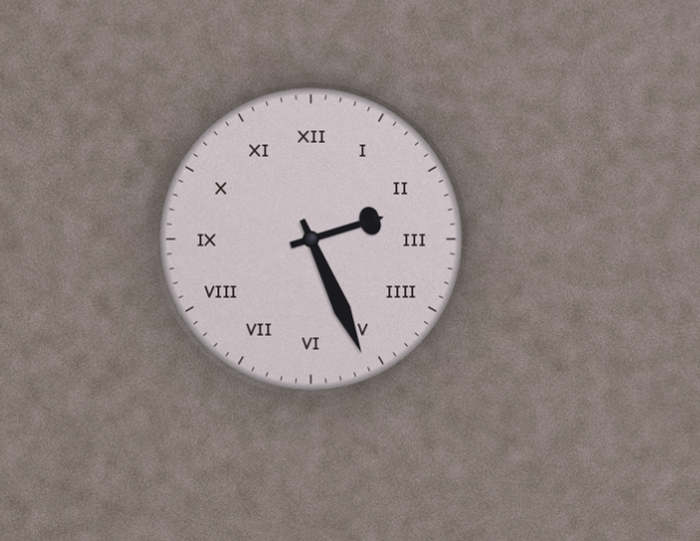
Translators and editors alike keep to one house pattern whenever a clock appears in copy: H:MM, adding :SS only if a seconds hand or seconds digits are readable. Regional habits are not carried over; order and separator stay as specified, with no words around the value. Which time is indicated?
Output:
2:26
